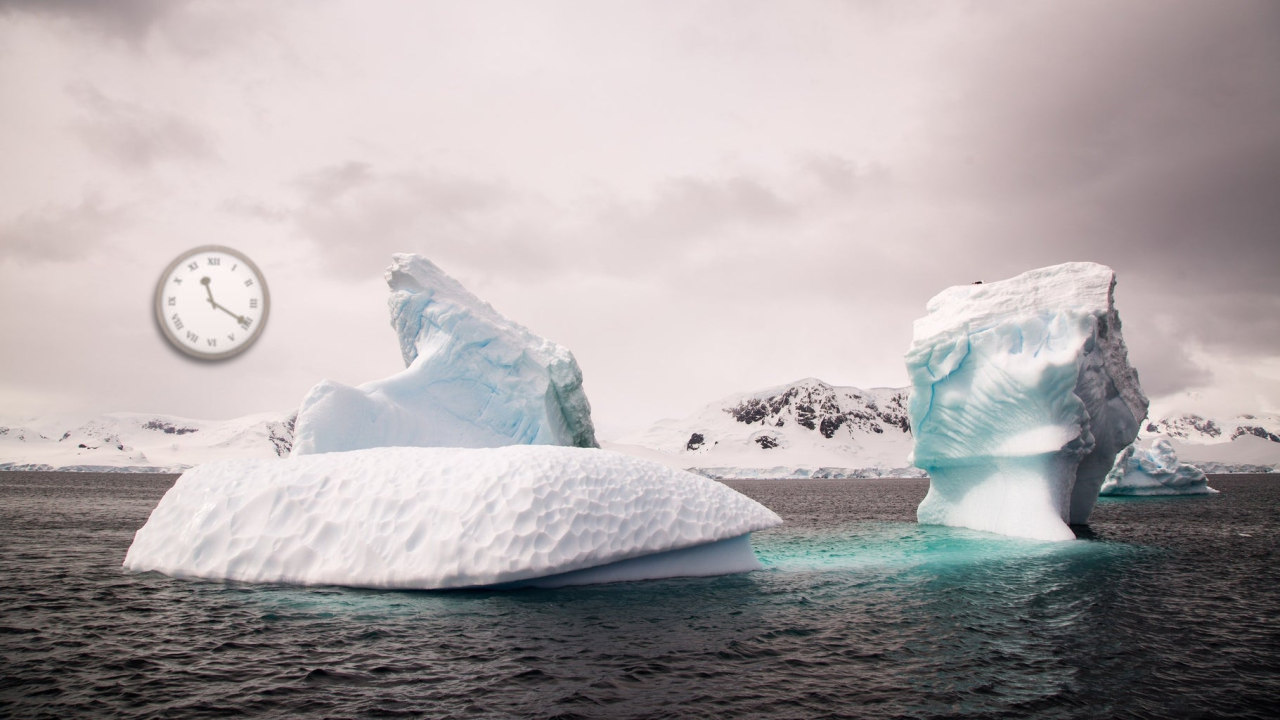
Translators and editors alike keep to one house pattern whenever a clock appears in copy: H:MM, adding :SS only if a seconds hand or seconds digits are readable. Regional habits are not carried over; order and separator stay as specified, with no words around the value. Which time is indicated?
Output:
11:20
